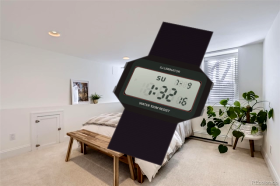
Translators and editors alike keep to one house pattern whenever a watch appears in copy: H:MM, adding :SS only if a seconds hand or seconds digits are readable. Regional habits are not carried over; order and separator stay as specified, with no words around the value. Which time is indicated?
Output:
1:32:16
